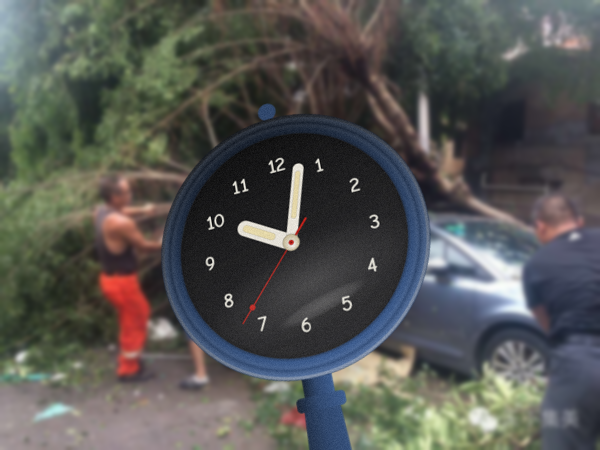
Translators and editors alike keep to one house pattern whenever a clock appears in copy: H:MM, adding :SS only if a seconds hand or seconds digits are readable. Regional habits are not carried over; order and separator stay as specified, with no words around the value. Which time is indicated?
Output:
10:02:37
